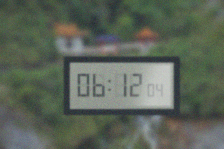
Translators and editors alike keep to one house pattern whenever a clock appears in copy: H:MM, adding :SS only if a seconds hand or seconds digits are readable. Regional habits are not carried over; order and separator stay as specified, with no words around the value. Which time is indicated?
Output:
6:12:04
